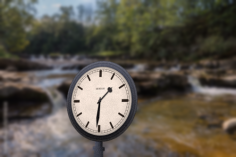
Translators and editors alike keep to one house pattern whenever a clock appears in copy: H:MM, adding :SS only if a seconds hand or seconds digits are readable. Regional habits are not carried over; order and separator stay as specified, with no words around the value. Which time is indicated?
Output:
1:31
